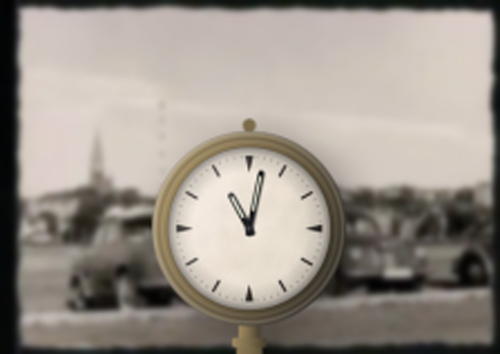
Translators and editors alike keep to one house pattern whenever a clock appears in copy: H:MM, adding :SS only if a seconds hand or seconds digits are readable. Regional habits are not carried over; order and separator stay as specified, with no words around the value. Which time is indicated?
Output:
11:02
